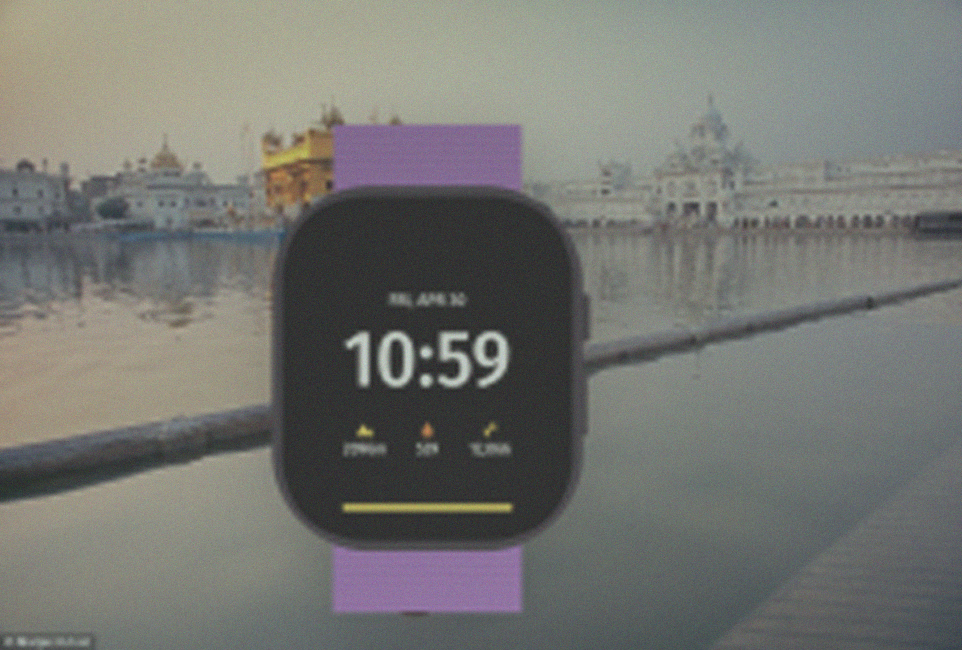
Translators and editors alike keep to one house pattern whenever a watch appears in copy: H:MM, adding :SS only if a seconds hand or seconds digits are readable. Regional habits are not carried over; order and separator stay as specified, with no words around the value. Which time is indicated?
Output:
10:59
